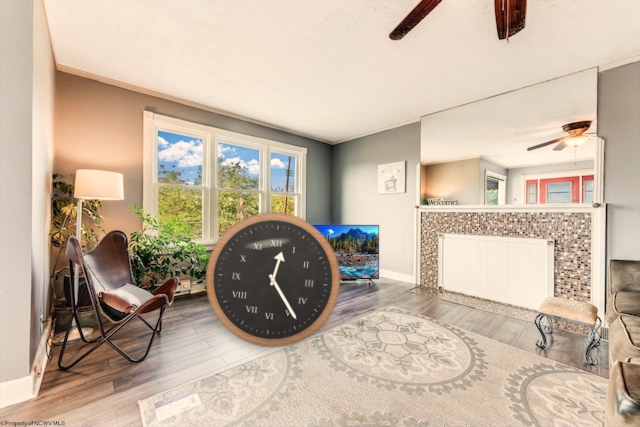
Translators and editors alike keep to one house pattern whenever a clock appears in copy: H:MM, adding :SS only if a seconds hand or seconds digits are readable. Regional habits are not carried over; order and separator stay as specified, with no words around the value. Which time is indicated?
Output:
12:24
